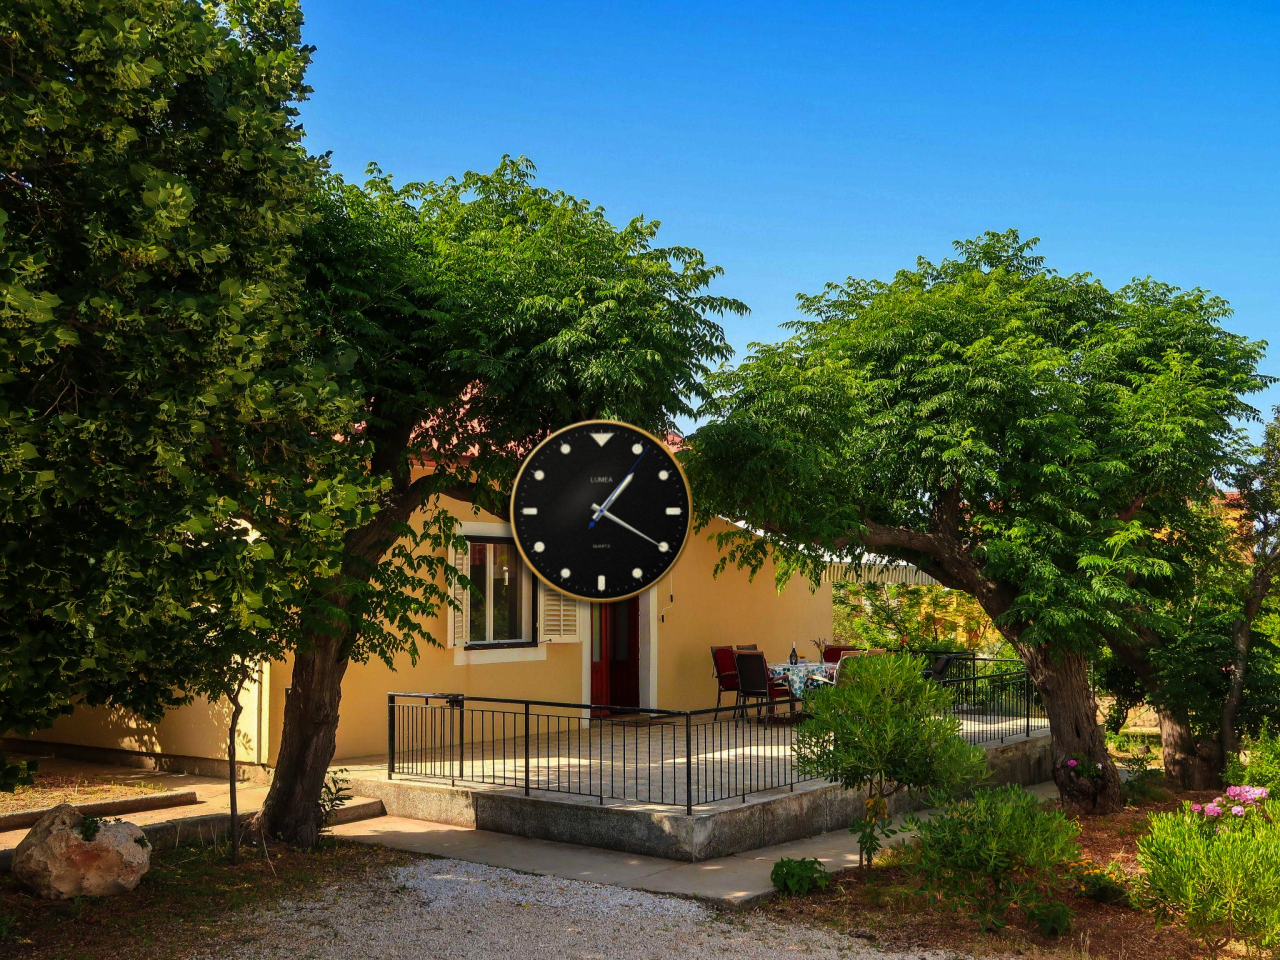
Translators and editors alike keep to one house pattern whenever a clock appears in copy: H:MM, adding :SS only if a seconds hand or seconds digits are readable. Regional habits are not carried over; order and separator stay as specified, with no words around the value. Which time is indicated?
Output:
1:20:06
